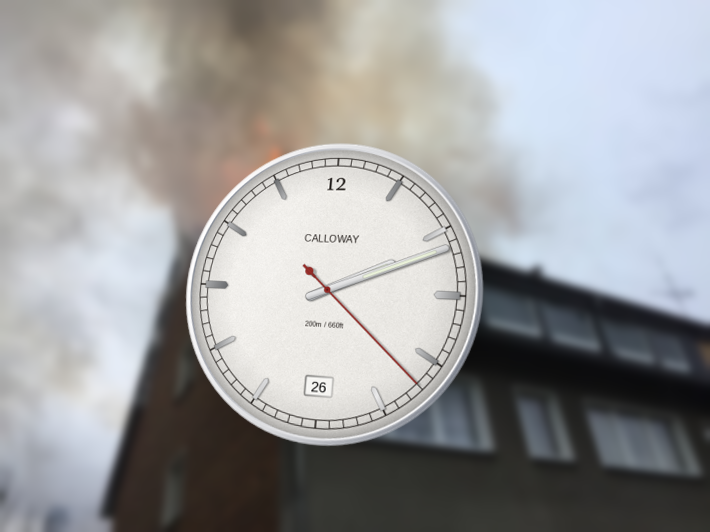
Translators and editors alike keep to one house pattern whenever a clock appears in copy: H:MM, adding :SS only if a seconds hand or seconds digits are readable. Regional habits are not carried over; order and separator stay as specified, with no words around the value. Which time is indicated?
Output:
2:11:22
